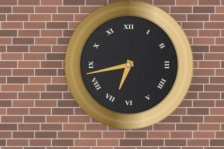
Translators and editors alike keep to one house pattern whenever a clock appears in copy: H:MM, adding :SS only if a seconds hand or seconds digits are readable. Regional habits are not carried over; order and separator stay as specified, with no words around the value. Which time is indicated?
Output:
6:43
